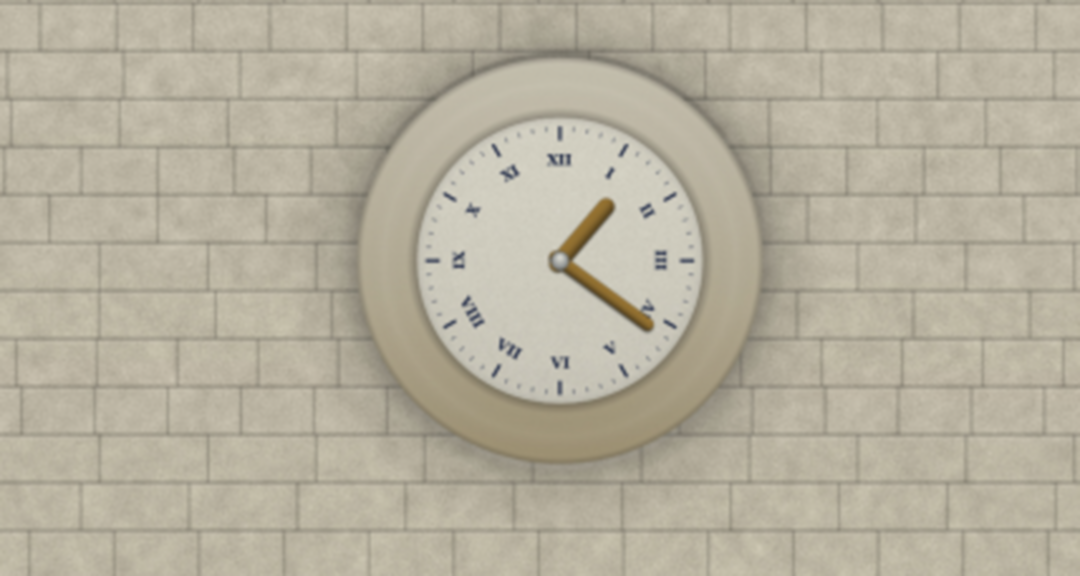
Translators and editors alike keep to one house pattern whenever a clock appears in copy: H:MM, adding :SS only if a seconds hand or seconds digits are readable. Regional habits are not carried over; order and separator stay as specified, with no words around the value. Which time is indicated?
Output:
1:21
